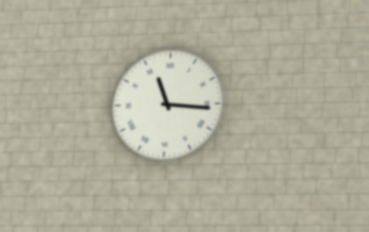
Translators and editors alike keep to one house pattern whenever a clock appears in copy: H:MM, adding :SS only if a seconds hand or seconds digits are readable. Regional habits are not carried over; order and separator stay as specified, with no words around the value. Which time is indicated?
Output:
11:16
